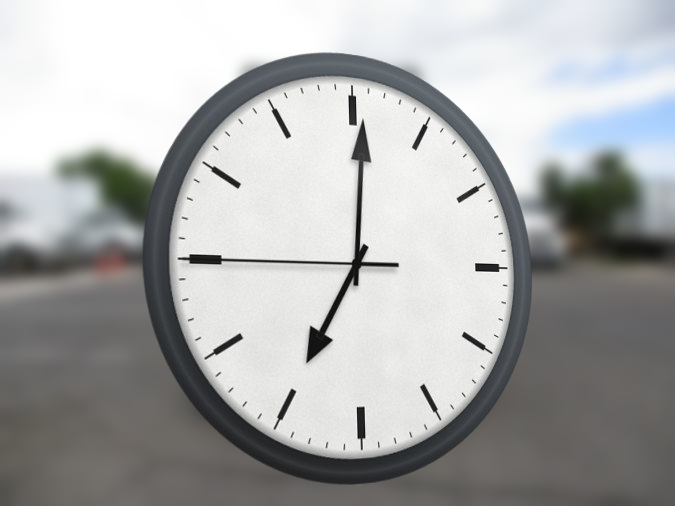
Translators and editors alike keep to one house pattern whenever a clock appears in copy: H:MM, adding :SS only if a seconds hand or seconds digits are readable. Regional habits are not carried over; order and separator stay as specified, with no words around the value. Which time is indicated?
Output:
7:00:45
